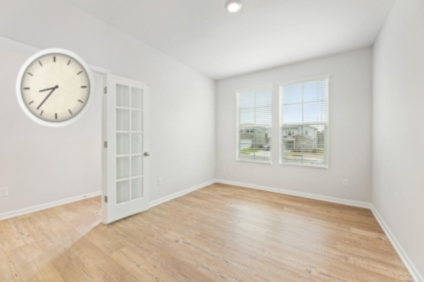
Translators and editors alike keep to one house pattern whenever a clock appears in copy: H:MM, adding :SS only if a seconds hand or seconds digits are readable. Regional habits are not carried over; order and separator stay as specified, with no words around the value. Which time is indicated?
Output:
8:37
